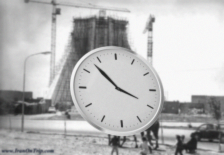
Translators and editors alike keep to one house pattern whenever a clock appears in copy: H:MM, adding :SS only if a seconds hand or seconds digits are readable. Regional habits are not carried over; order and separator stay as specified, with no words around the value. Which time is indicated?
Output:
3:53
